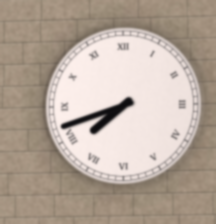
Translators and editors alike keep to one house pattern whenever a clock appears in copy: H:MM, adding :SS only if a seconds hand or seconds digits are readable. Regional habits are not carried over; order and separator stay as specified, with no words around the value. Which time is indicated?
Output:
7:42
